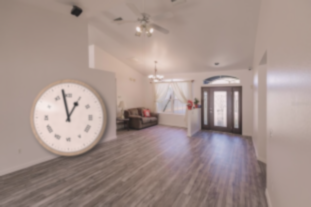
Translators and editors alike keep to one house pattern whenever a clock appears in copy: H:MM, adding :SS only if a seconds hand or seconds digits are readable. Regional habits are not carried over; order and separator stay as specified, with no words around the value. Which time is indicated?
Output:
12:58
